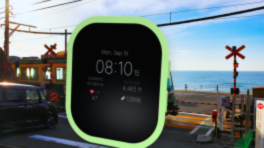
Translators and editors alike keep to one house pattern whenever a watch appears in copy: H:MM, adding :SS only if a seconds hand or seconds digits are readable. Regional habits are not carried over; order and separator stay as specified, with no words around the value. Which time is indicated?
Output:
8:10
